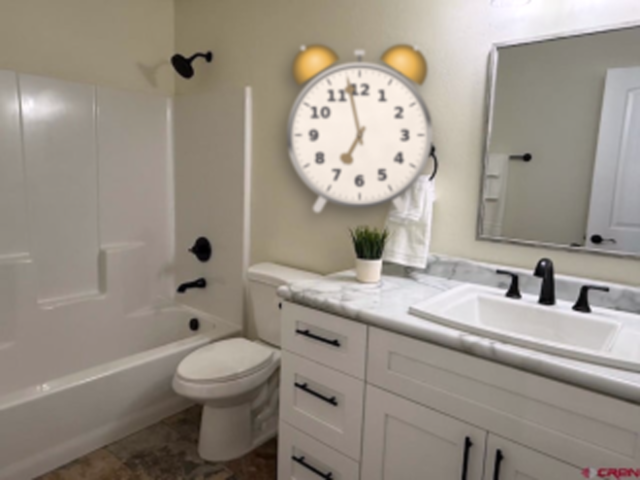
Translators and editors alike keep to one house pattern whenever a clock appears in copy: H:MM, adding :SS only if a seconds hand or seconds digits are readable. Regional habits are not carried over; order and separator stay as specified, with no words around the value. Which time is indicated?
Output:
6:58
